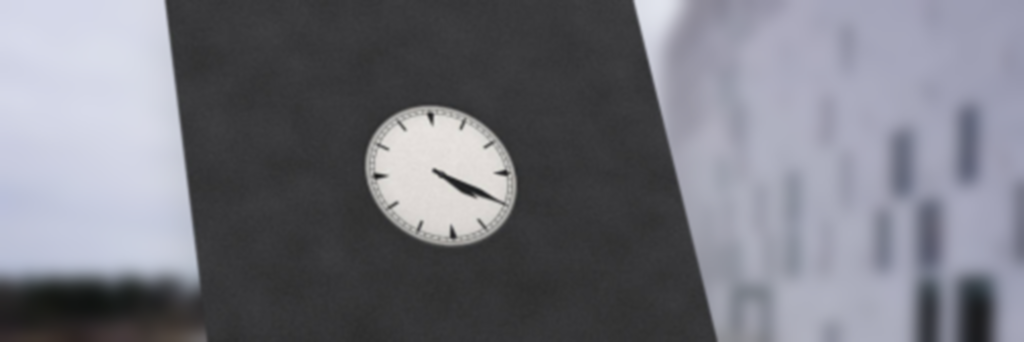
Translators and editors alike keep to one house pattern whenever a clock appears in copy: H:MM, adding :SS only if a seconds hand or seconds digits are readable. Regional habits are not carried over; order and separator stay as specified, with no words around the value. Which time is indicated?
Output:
4:20
